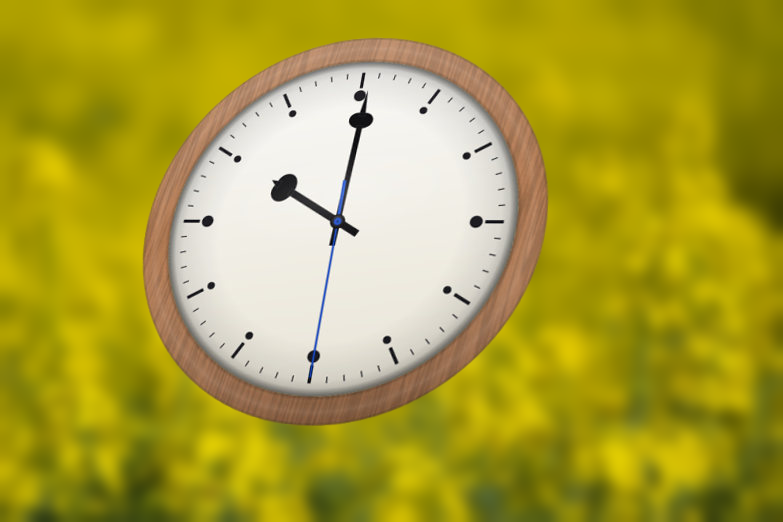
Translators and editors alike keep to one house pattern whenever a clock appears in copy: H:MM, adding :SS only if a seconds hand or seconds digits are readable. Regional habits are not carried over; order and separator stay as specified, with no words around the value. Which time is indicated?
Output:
10:00:30
